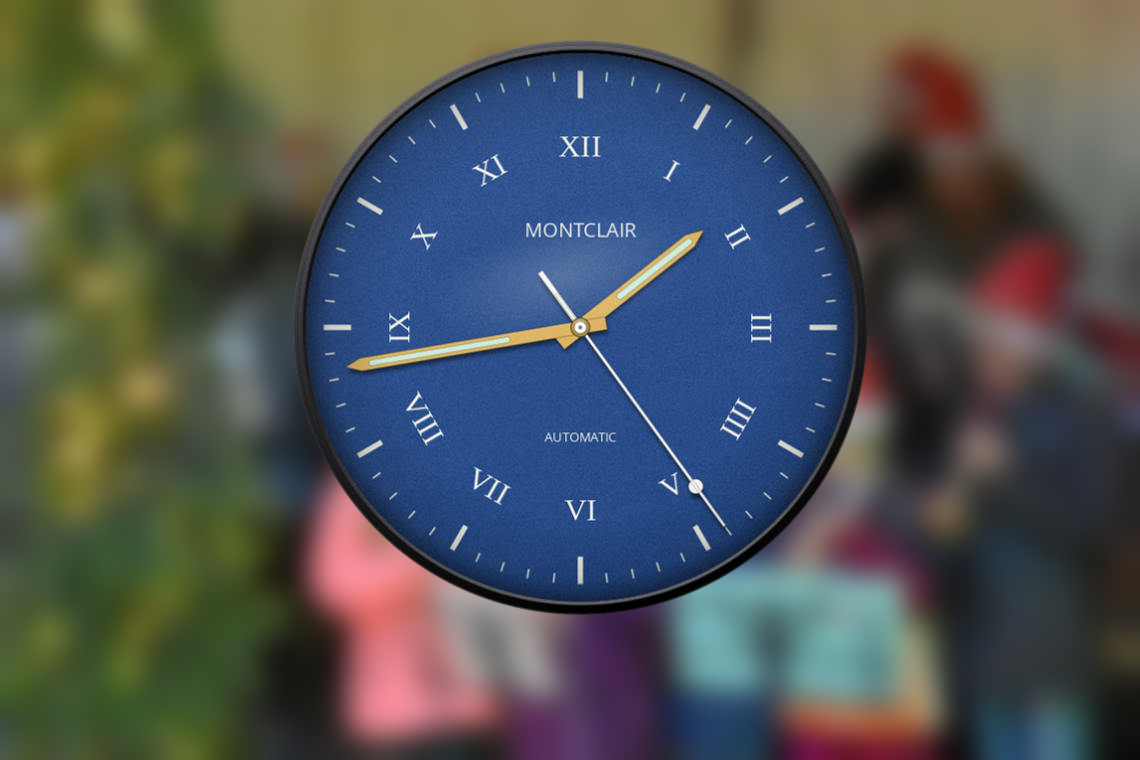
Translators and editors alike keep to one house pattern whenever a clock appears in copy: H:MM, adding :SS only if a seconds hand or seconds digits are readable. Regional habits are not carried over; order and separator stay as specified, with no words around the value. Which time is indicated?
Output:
1:43:24
